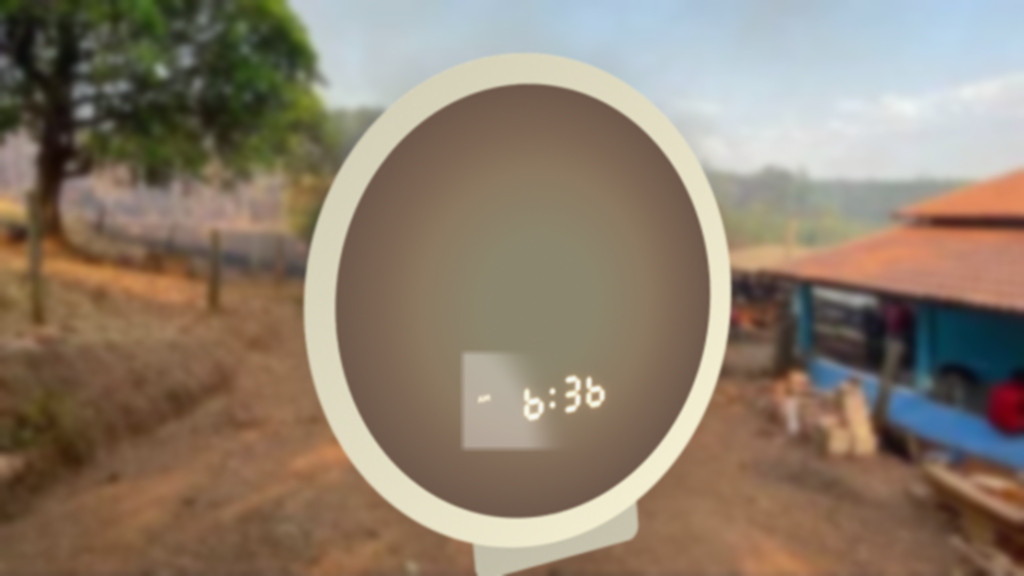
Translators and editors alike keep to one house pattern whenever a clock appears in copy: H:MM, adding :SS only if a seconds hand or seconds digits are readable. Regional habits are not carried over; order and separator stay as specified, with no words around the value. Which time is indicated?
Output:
6:36
